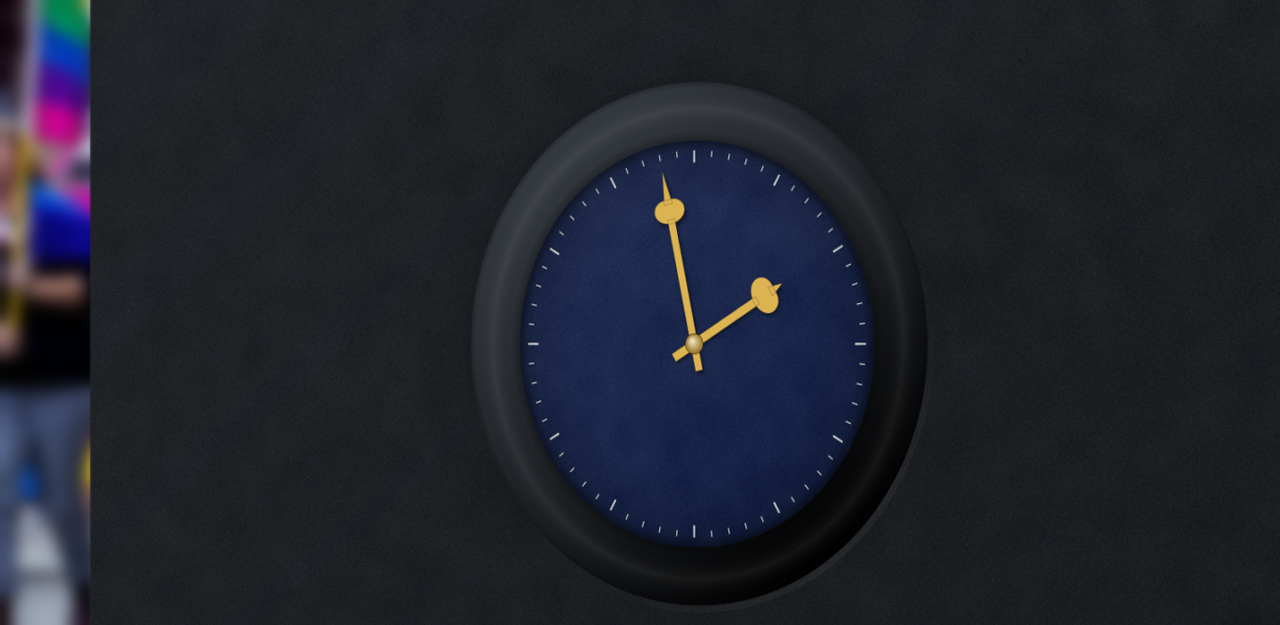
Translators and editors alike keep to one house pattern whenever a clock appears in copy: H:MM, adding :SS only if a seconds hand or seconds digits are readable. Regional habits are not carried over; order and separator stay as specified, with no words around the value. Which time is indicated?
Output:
1:58
